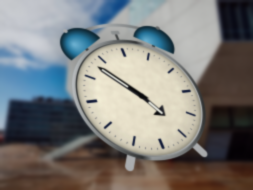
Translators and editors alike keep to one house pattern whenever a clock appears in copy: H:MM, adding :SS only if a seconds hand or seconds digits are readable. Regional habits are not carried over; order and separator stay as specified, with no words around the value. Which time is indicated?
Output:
4:53
